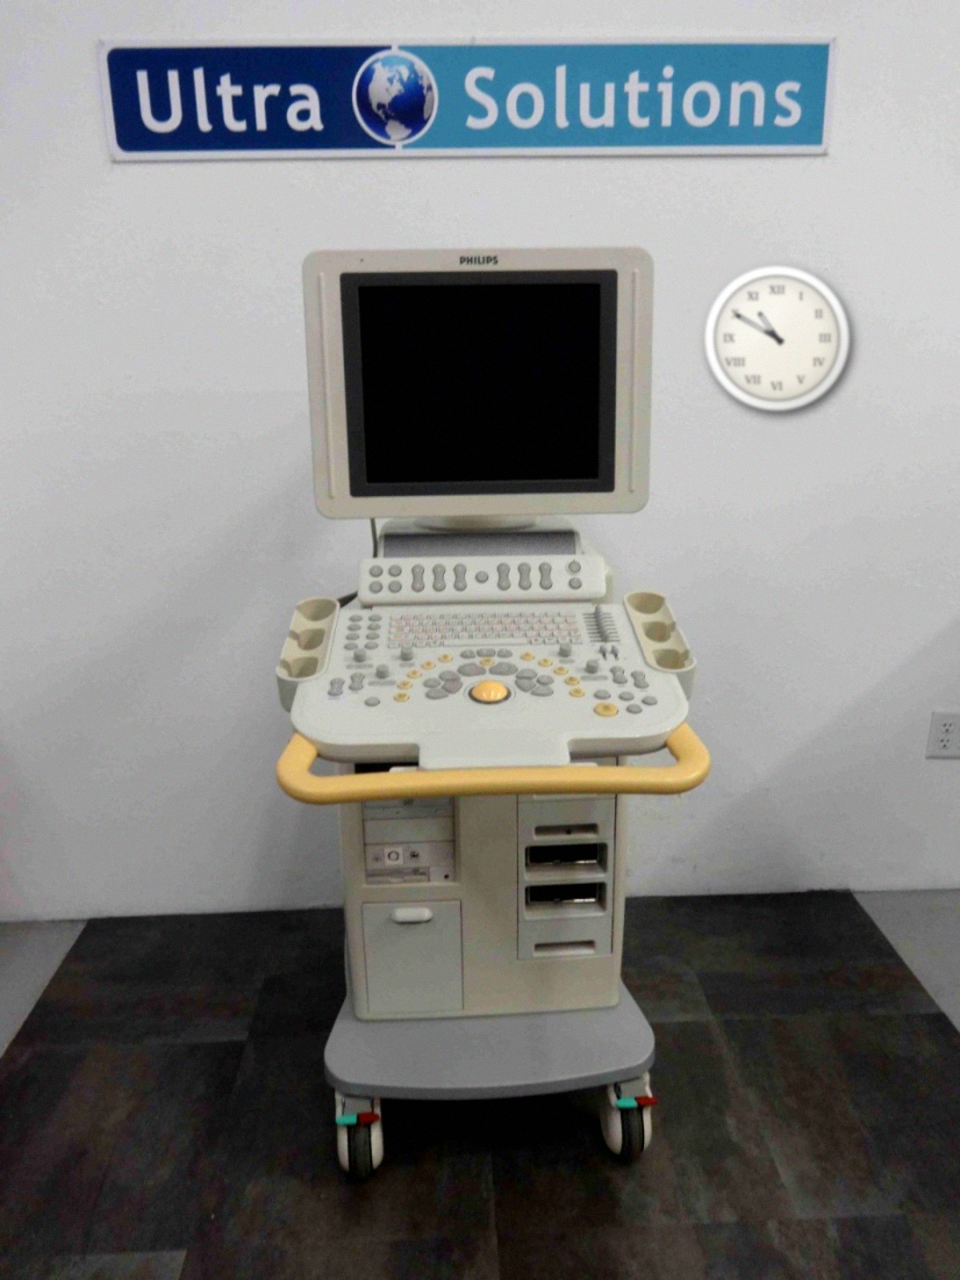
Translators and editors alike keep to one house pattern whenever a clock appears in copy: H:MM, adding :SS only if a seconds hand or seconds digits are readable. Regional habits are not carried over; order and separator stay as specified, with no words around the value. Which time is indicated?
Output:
10:50
